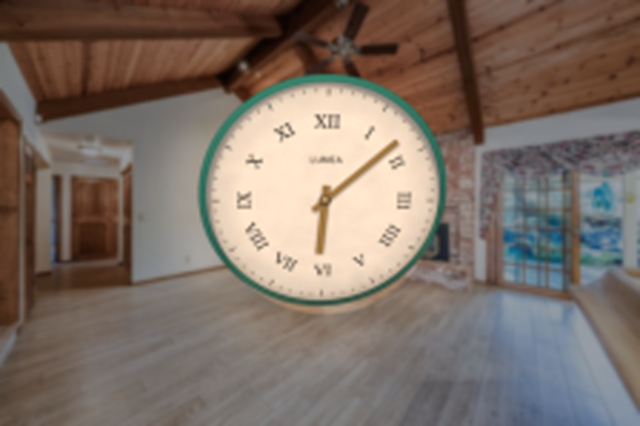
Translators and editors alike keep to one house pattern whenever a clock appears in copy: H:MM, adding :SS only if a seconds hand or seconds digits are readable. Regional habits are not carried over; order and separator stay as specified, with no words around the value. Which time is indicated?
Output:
6:08
